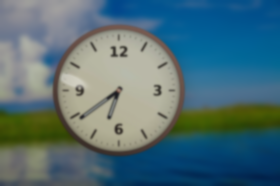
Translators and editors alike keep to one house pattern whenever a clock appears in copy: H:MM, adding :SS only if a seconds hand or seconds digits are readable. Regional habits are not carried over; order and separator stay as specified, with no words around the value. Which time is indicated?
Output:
6:39
